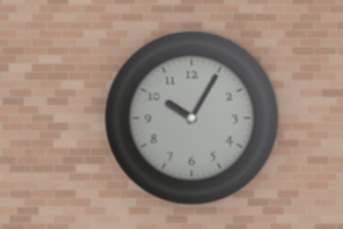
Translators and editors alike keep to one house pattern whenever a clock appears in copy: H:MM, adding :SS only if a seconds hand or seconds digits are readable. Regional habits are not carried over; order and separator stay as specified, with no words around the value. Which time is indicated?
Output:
10:05
